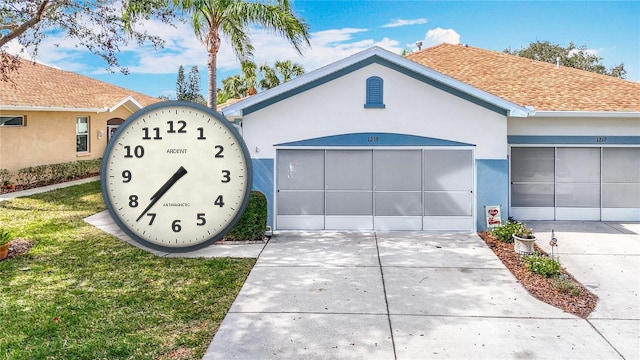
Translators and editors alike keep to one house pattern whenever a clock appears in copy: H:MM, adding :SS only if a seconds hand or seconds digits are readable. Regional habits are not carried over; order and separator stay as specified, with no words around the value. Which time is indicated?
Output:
7:37
